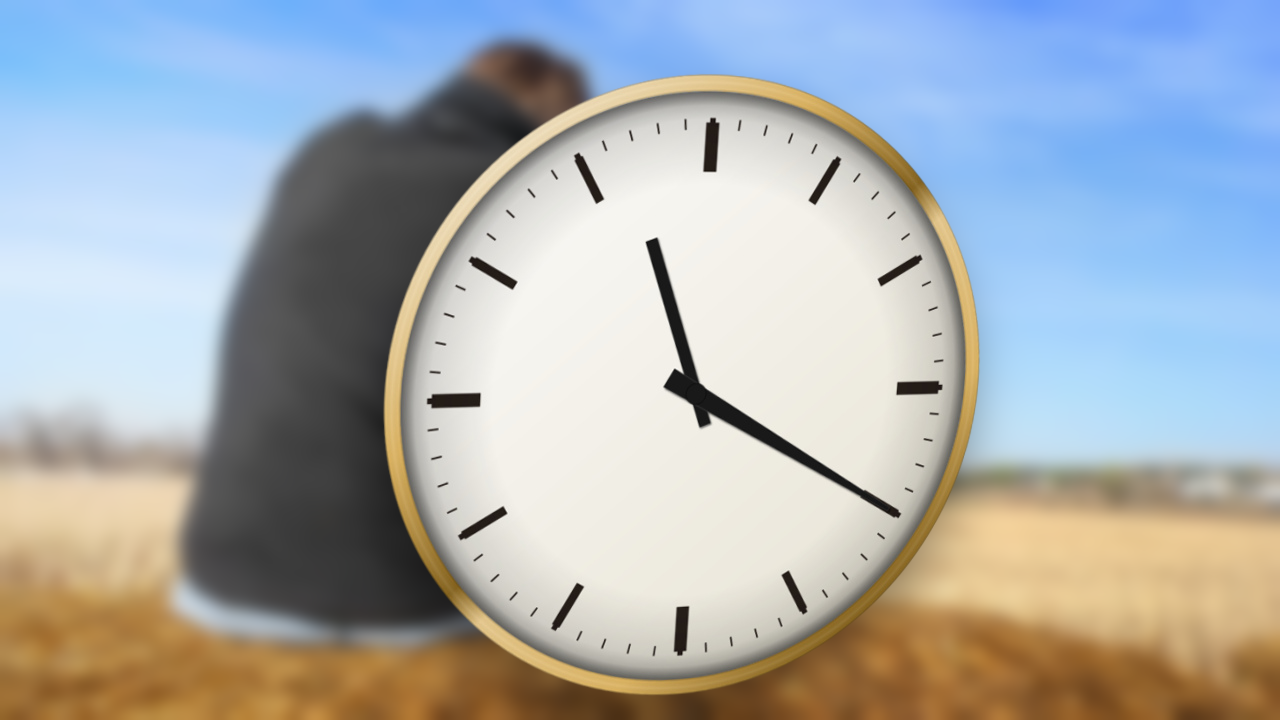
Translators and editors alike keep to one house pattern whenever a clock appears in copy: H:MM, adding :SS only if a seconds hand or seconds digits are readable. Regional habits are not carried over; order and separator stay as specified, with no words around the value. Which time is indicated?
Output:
11:20
